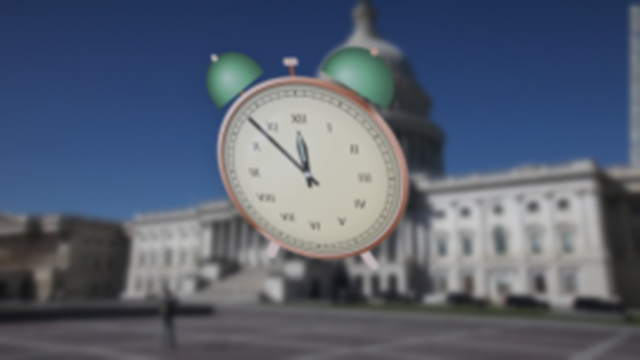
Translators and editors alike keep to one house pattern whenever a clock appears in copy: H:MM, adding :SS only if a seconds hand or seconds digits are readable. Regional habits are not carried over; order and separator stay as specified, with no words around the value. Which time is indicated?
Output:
11:53
